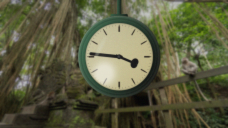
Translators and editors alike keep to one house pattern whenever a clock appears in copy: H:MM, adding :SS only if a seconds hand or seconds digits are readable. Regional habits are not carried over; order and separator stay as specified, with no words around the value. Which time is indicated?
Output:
3:46
